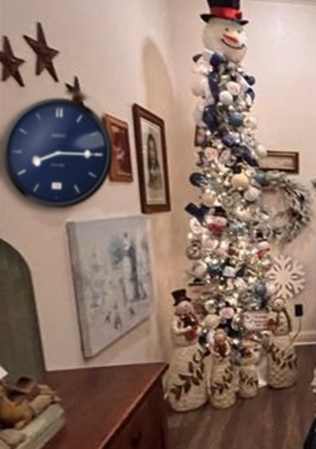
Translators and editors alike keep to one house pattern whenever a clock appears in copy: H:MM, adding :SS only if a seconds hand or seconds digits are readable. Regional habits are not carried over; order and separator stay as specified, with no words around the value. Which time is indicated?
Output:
8:15
